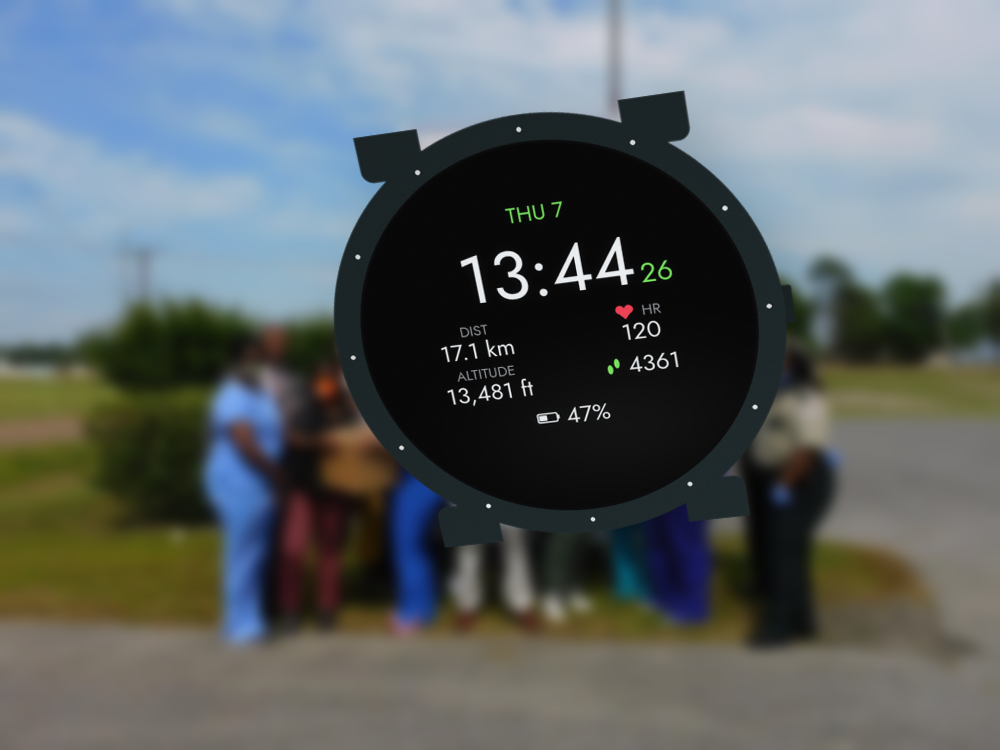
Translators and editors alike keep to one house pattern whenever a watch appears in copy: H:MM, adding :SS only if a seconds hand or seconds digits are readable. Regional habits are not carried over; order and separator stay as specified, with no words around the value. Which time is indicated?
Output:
13:44:26
